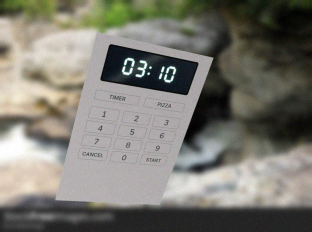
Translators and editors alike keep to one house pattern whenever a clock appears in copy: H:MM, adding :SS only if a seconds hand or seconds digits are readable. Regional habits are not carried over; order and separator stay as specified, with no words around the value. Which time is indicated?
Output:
3:10
